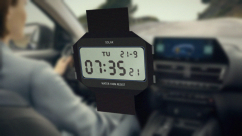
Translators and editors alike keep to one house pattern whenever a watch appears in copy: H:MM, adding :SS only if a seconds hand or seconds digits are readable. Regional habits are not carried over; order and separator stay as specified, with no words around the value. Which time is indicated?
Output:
7:35:21
